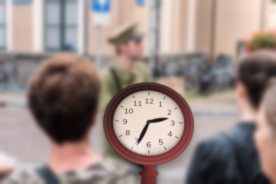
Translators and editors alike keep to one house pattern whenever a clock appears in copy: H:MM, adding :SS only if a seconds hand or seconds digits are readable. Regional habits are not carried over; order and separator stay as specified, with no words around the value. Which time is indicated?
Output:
2:34
